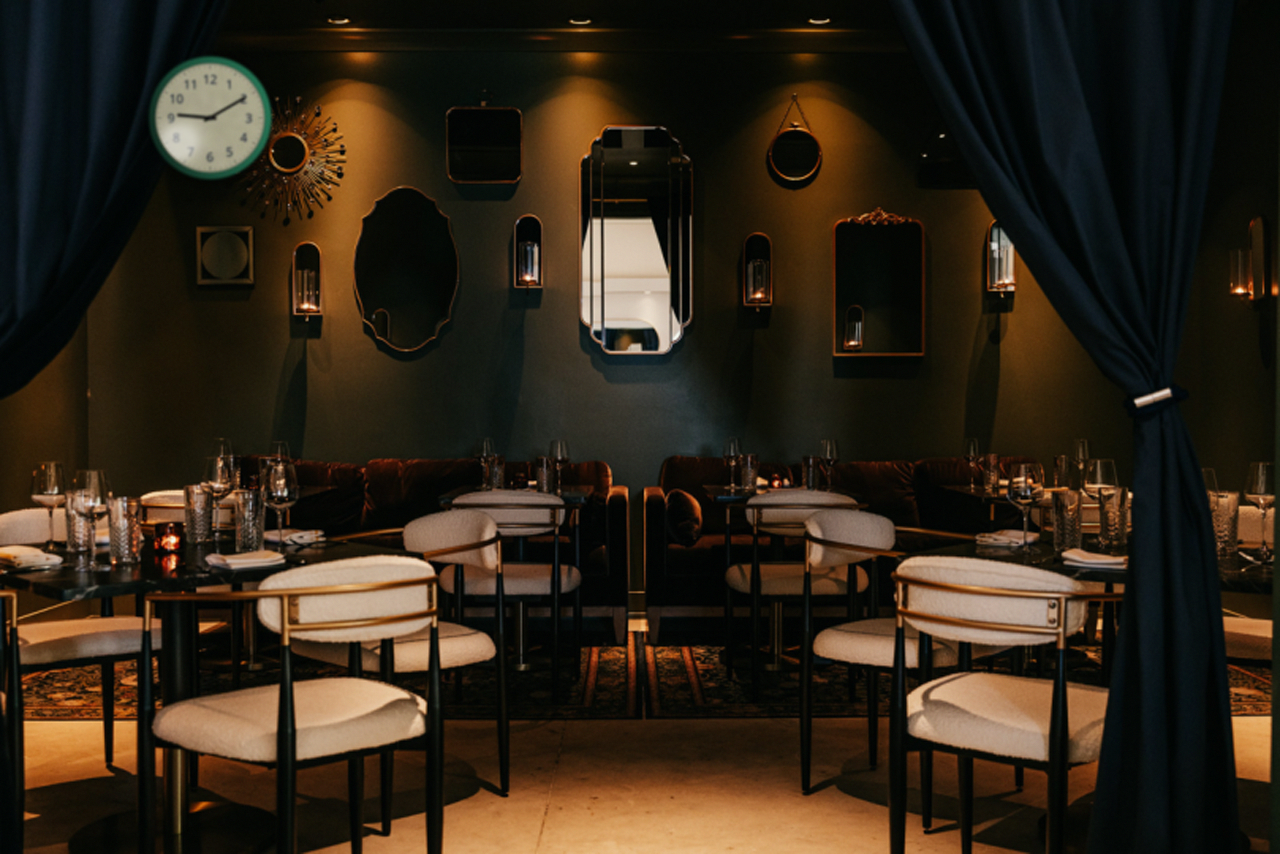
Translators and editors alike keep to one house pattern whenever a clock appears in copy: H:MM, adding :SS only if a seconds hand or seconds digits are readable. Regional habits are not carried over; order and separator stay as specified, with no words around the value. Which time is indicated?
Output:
9:10
